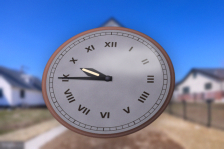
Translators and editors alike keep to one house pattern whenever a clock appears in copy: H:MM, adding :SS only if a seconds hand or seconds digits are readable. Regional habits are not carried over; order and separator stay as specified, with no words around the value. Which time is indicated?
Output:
9:45
